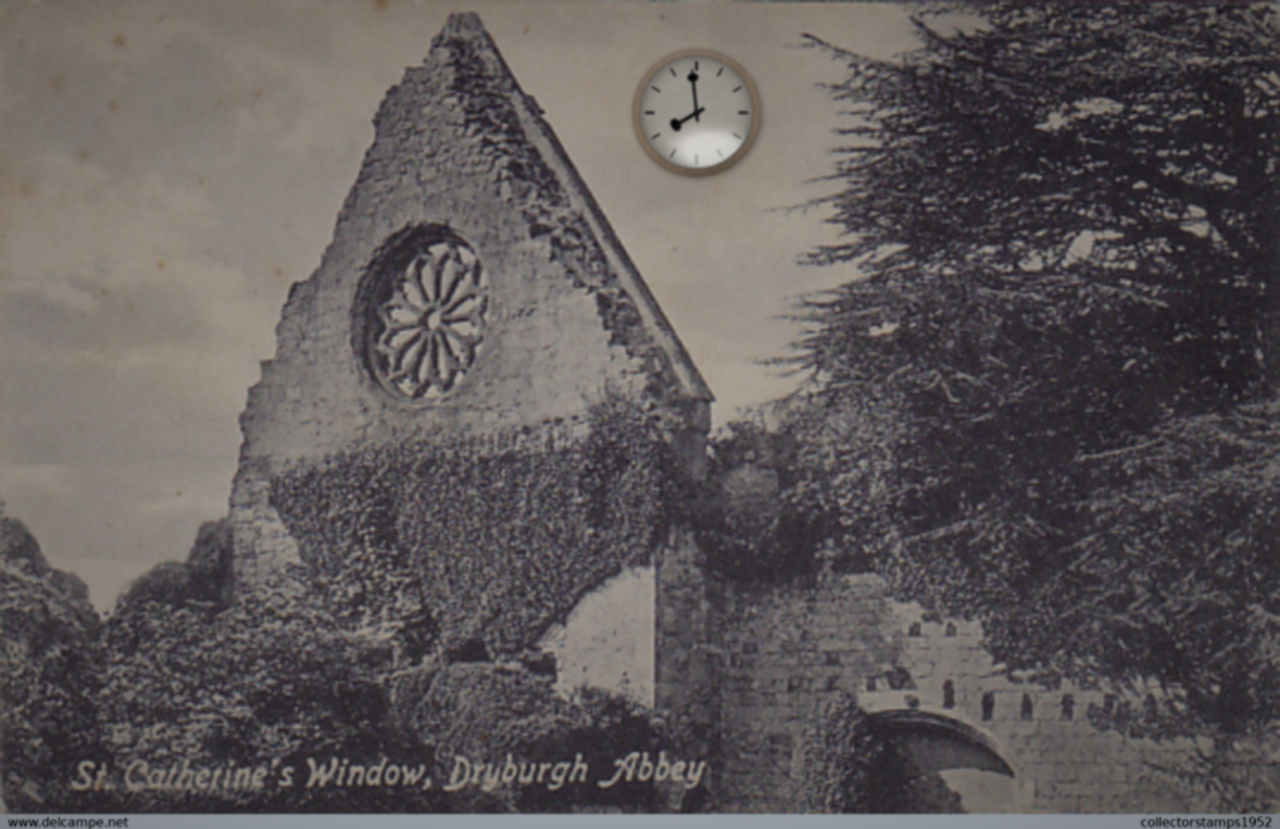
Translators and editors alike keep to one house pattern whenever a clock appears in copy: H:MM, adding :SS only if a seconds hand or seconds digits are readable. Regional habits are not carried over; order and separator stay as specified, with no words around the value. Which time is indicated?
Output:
7:59
